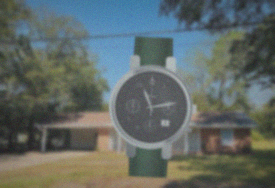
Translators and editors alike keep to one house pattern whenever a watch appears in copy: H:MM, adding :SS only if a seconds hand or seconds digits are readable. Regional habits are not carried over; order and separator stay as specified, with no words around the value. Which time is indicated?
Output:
11:13
